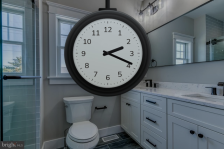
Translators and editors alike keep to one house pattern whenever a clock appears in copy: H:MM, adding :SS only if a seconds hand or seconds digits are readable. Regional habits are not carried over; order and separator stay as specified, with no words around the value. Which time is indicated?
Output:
2:19
